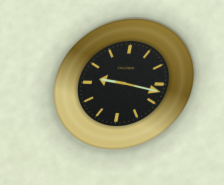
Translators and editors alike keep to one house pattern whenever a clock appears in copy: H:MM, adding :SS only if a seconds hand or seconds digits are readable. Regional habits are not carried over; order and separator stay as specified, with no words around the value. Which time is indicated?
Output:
9:17
